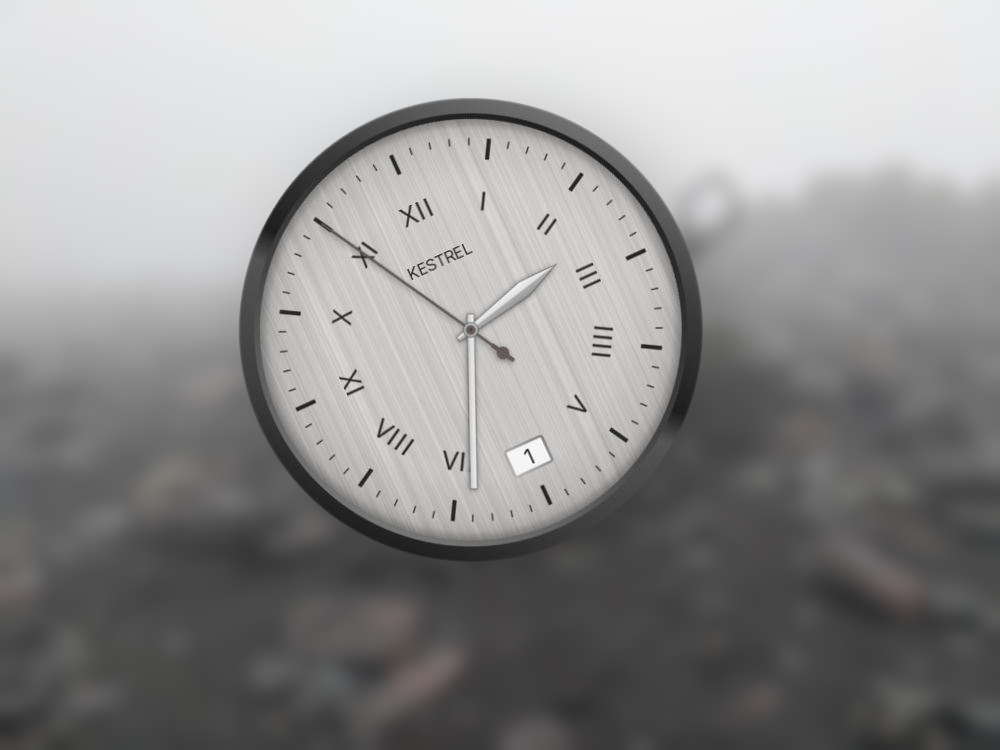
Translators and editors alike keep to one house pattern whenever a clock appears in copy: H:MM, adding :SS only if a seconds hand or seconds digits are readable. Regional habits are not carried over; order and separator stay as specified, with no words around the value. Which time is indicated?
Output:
2:33:55
